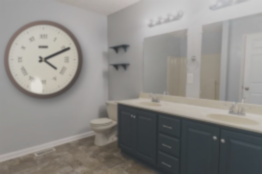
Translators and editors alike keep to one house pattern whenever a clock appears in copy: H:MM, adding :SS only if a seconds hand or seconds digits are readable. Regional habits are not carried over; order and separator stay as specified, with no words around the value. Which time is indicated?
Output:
4:11
